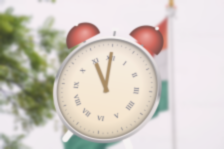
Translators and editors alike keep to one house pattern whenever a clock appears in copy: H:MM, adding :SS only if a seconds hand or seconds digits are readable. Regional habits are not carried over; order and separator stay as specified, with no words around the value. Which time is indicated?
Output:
11:00
